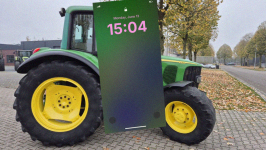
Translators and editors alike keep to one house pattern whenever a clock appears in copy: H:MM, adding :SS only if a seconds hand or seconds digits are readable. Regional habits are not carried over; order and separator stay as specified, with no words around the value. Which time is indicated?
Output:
15:04
